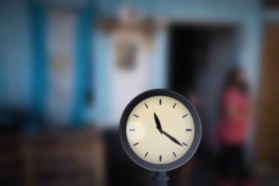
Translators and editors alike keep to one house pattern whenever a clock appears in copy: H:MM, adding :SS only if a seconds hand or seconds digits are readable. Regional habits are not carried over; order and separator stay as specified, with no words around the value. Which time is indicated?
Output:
11:21
